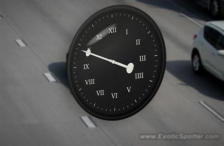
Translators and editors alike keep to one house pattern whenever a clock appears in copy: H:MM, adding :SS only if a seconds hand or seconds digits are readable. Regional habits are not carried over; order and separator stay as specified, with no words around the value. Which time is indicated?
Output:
3:49
